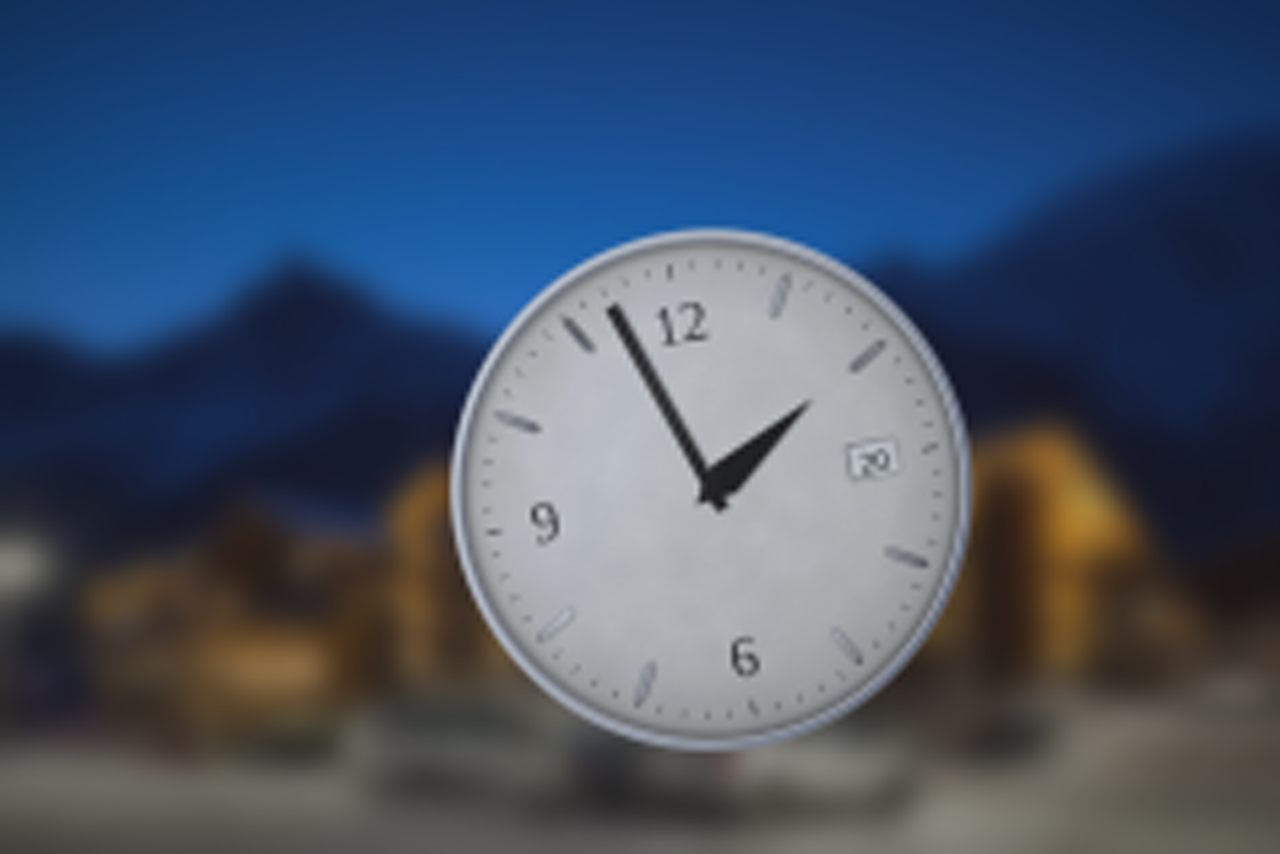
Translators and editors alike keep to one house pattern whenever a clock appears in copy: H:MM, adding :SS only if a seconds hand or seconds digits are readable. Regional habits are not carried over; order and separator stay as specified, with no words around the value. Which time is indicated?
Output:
1:57
